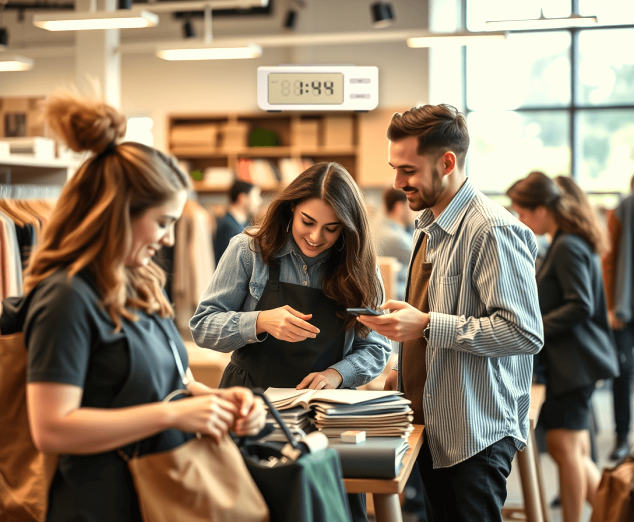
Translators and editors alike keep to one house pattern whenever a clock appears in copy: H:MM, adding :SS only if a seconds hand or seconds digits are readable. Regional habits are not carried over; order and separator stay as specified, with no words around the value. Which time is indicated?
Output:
1:44
